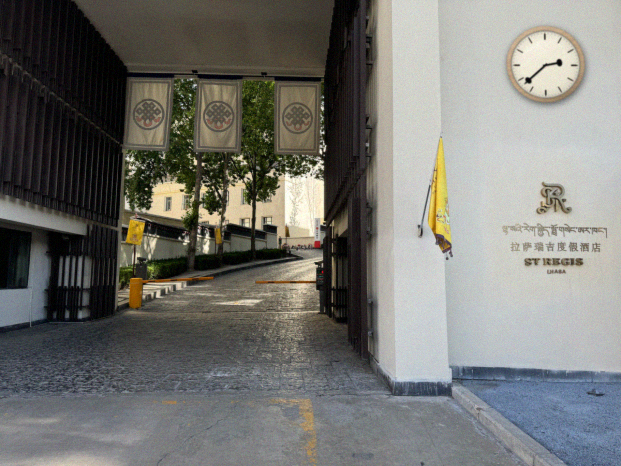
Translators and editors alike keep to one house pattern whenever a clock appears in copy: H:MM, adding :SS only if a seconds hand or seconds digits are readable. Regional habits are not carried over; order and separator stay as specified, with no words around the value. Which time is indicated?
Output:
2:38
